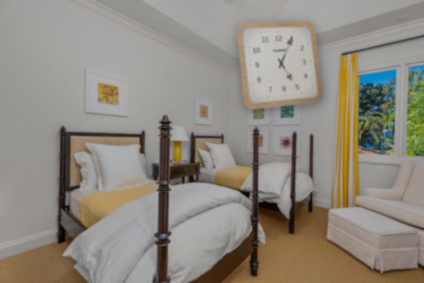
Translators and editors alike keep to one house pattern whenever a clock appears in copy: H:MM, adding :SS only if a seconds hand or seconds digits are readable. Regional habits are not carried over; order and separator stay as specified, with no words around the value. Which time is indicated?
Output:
5:05
